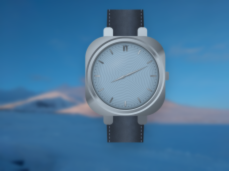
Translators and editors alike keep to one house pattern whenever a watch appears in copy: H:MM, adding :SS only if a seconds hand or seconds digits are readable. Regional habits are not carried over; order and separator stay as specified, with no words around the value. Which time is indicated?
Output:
8:11
